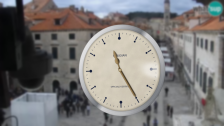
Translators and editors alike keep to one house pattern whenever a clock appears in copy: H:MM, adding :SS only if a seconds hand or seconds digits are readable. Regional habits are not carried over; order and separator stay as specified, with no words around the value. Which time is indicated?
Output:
11:25
